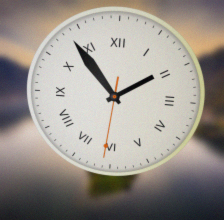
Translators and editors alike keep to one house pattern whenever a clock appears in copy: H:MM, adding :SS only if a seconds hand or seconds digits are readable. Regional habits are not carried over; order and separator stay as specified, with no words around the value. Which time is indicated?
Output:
1:53:31
